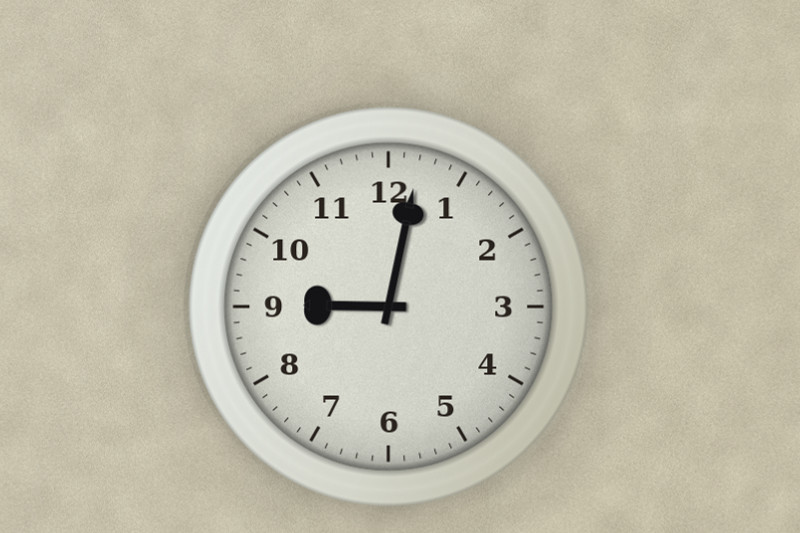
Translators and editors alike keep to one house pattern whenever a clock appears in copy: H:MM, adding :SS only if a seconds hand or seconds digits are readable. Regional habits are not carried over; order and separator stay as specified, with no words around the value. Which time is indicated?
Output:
9:02
